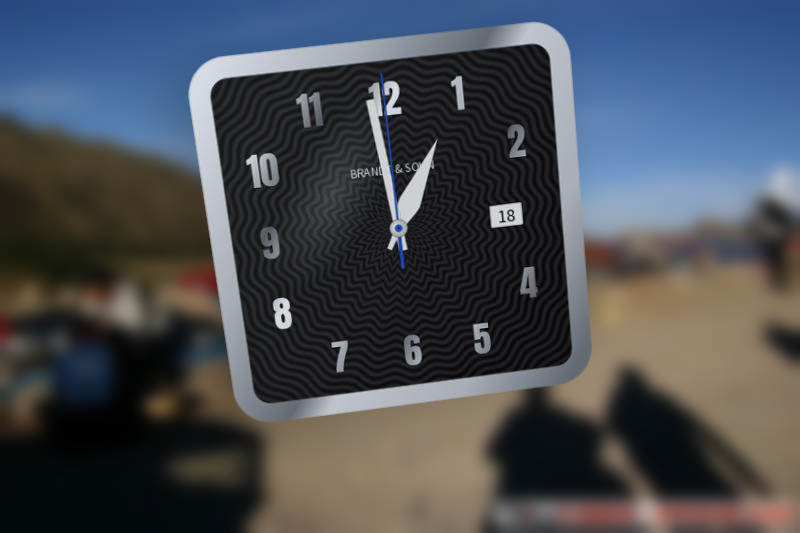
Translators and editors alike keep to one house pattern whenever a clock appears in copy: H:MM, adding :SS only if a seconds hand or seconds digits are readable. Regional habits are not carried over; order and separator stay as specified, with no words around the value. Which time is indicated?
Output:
12:59:00
